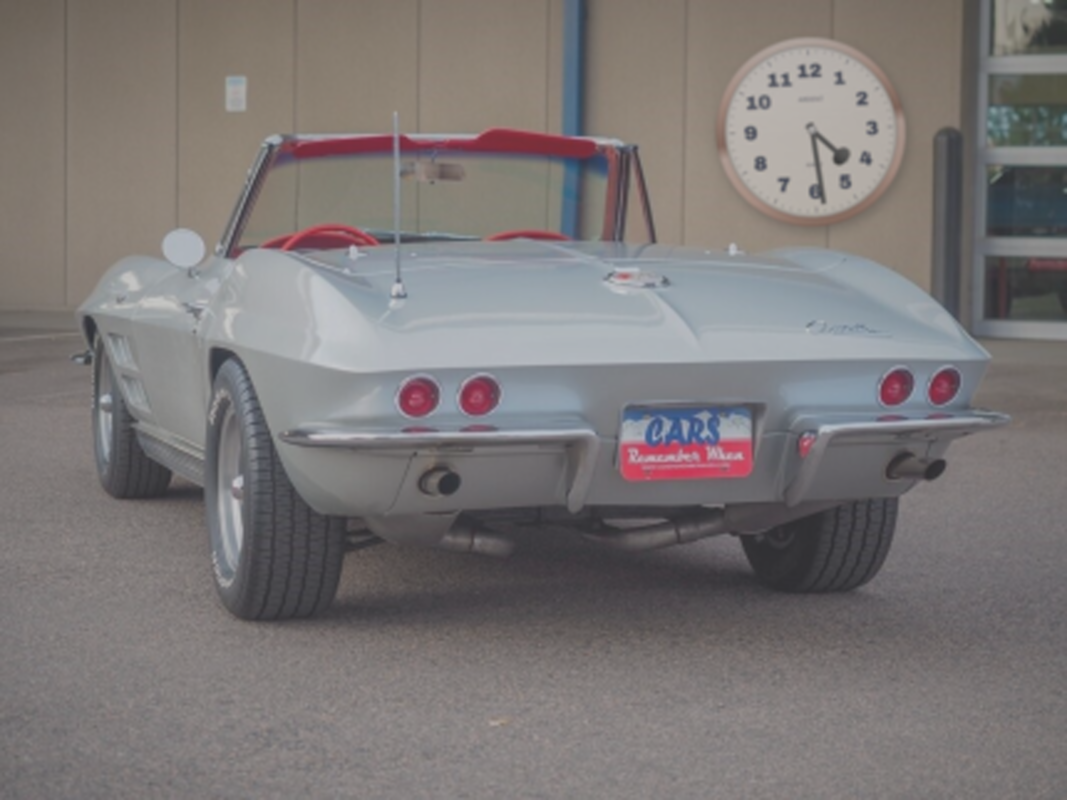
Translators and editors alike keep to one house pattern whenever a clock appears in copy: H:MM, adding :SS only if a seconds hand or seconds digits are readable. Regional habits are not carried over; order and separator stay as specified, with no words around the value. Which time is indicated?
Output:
4:29
